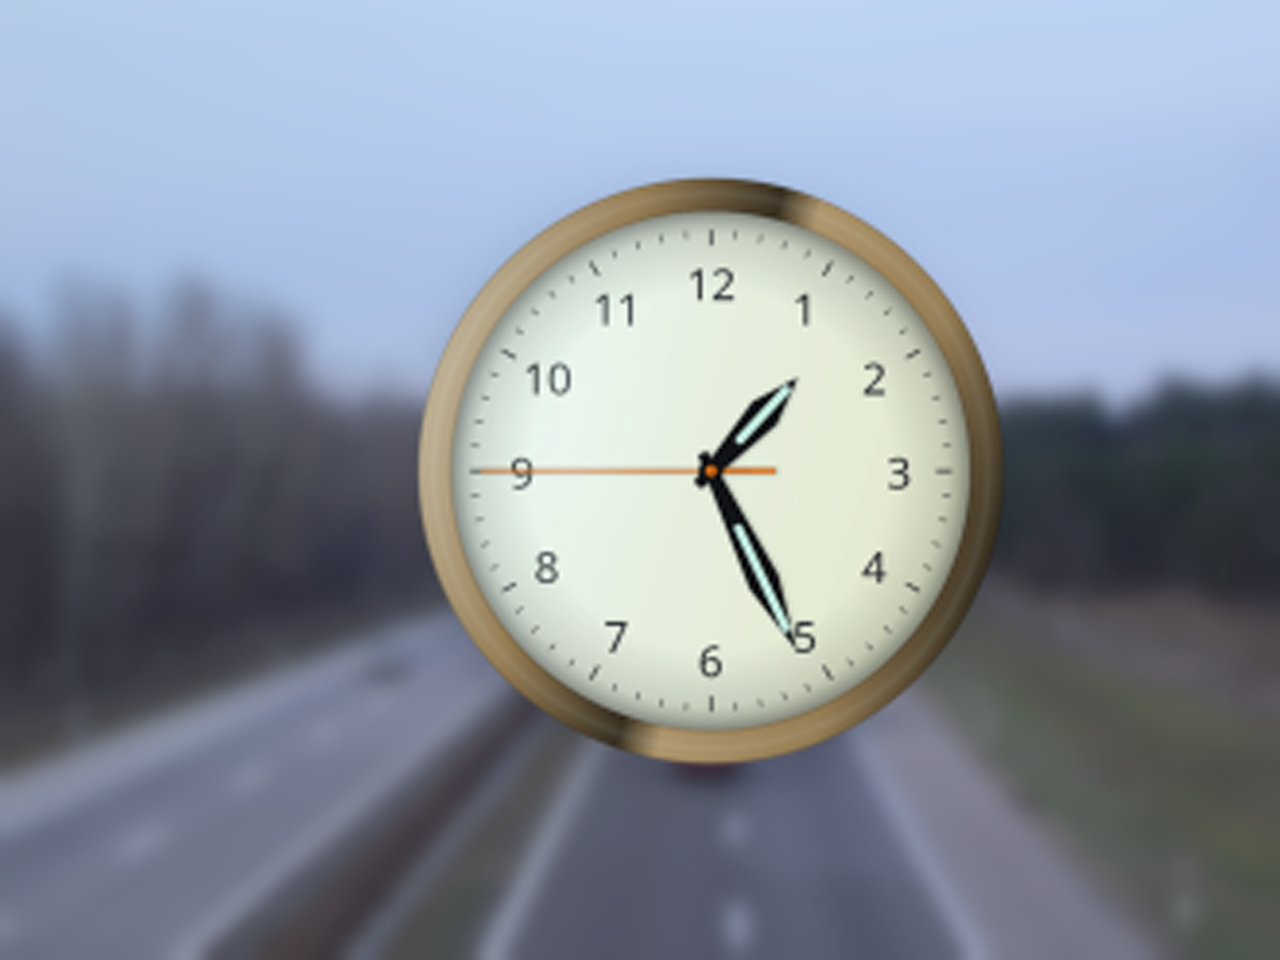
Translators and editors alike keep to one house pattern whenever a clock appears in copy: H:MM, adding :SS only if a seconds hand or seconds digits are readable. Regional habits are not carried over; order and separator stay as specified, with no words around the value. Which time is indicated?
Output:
1:25:45
